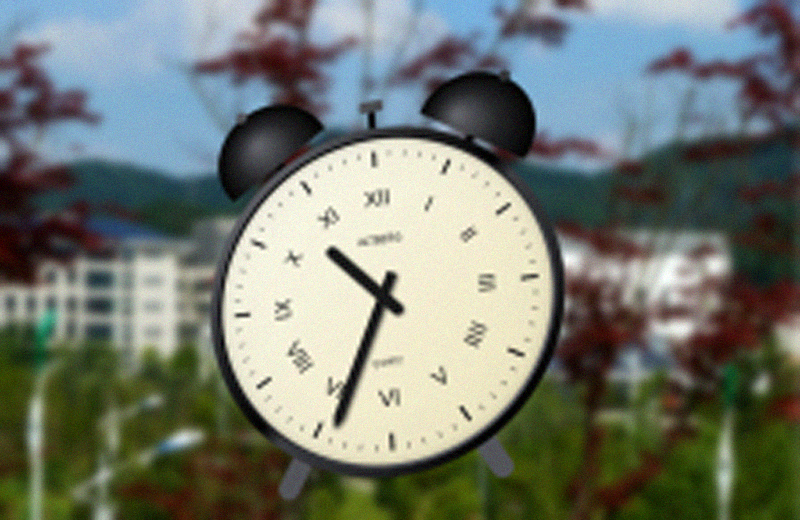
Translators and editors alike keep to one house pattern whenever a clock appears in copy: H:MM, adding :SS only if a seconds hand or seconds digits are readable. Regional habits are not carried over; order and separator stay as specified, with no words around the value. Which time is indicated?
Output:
10:34
